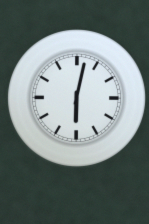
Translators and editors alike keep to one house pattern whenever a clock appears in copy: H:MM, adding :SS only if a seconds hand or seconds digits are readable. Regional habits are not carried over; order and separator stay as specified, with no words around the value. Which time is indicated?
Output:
6:02
